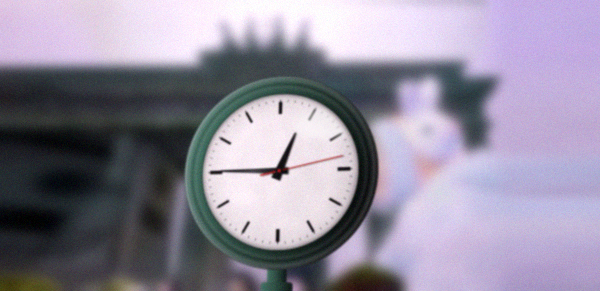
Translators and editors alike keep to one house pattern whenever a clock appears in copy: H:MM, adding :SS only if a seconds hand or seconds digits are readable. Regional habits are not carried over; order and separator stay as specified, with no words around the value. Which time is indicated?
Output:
12:45:13
